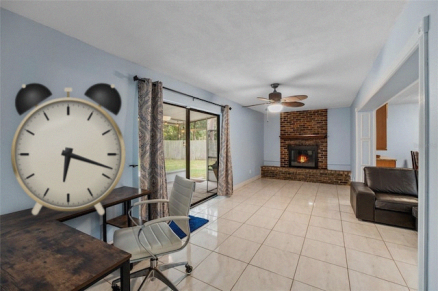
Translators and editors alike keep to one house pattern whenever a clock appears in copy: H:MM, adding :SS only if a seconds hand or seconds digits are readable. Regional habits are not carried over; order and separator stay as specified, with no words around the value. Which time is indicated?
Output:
6:18
